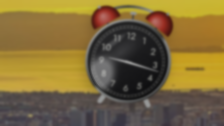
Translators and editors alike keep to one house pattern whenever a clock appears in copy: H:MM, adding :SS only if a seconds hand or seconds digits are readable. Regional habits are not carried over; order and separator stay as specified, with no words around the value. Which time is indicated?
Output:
9:17
